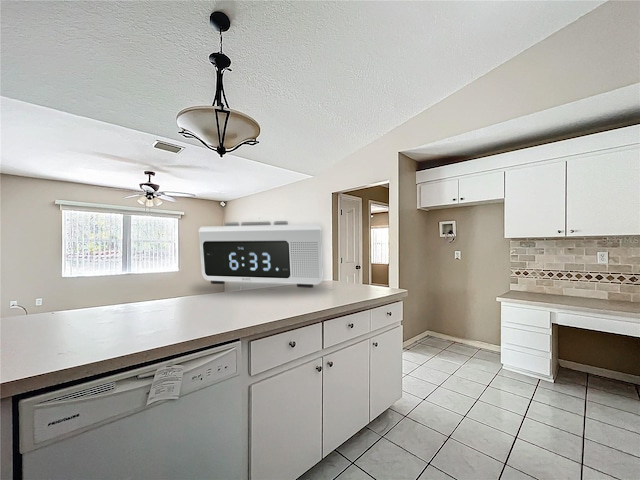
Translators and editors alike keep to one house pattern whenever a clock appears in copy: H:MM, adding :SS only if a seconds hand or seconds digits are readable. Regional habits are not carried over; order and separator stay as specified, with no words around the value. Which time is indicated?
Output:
6:33
